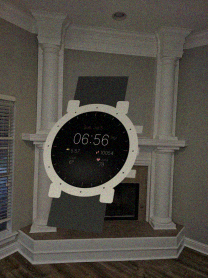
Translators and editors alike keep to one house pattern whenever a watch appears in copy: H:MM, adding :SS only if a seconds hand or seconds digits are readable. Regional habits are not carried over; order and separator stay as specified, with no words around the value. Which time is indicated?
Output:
6:56
